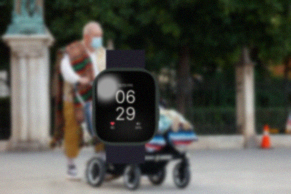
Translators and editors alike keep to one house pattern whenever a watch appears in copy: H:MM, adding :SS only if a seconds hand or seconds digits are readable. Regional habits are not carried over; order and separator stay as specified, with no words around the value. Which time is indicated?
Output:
6:29
